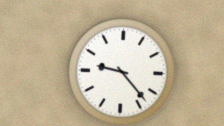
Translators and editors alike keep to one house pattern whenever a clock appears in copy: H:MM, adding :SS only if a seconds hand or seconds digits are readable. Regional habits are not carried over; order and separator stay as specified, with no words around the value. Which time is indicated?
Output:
9:23
